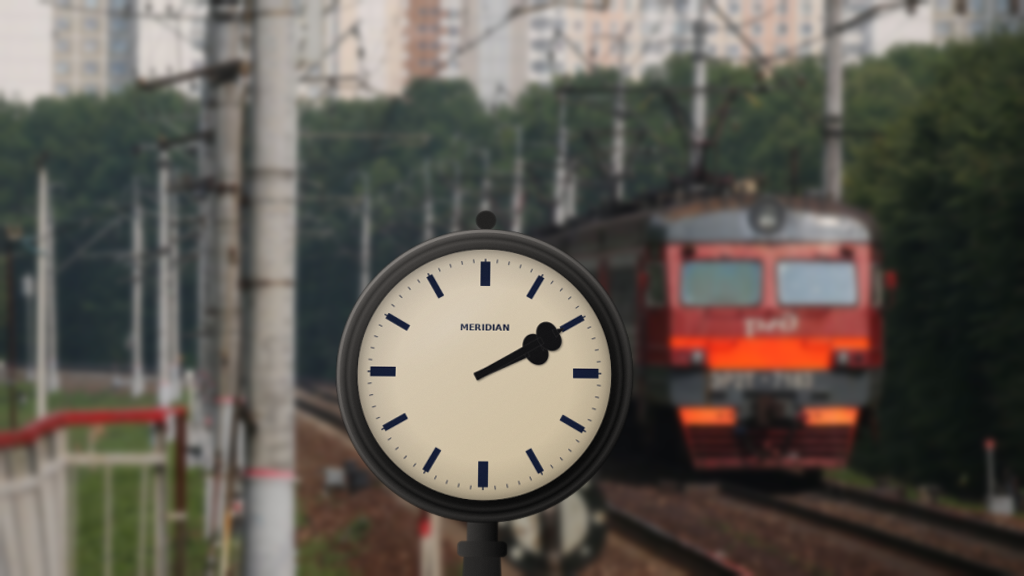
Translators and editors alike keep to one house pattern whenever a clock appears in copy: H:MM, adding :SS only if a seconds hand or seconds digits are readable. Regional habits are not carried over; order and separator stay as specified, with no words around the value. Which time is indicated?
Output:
2:10
